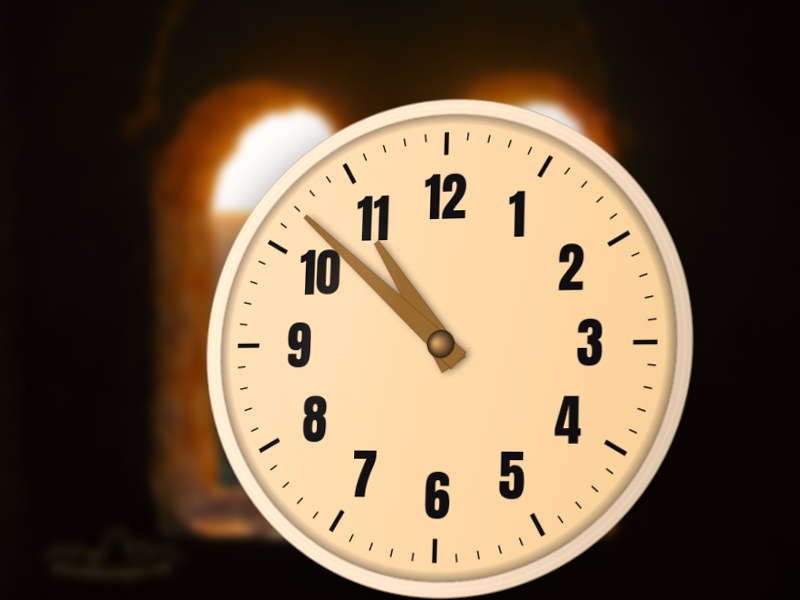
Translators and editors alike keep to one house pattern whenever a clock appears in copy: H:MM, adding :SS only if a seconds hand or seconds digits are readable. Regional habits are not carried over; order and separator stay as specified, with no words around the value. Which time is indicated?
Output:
10:52
